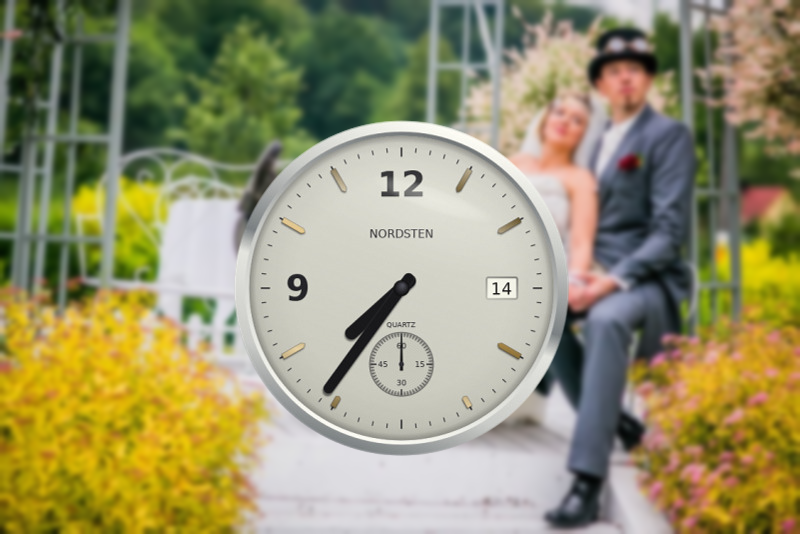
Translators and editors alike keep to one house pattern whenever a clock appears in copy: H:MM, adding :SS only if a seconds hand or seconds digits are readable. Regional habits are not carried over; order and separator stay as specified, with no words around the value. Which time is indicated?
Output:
7:36
